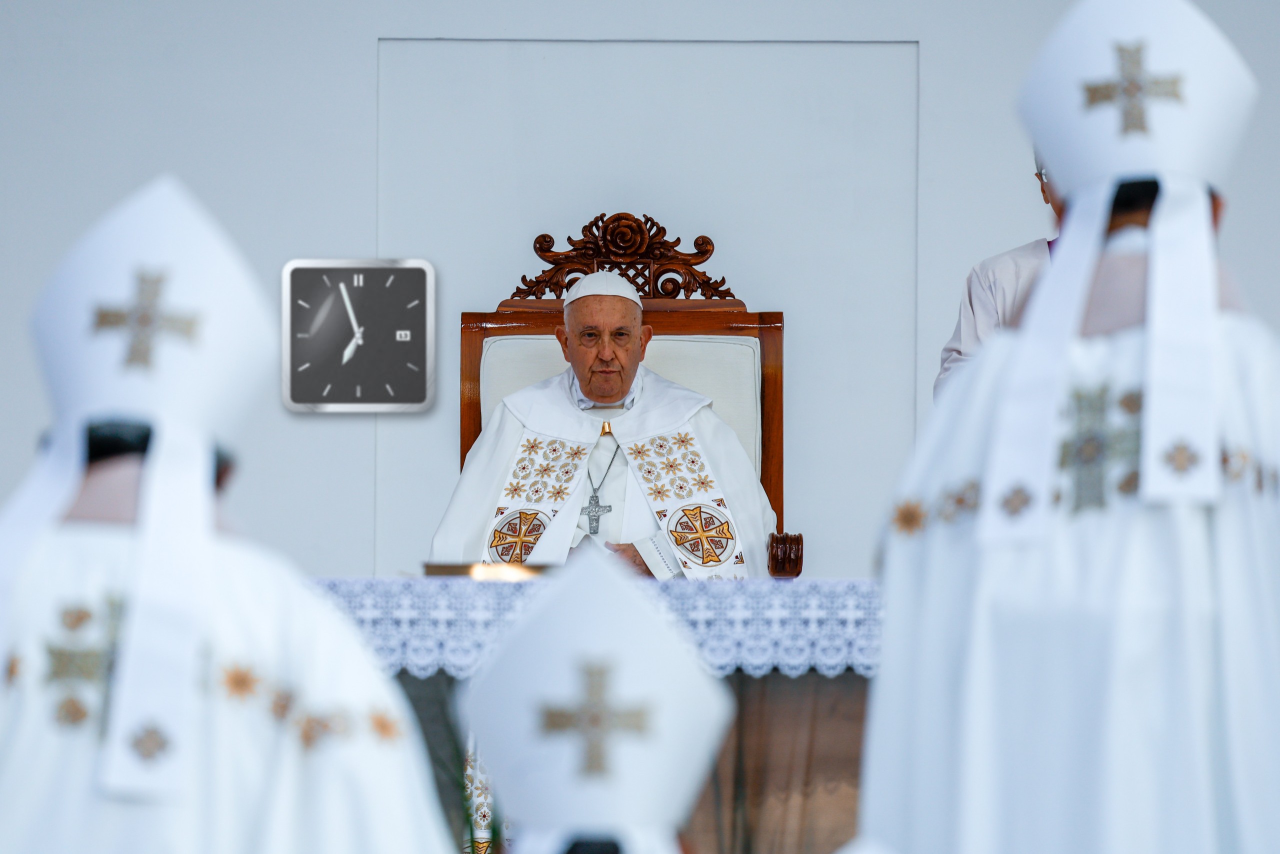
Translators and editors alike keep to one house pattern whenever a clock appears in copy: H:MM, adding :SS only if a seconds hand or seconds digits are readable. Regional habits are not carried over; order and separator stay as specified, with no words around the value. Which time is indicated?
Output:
6:57
